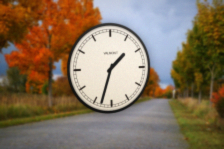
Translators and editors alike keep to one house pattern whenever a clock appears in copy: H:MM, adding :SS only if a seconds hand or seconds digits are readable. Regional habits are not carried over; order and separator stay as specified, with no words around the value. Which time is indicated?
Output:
1:33
